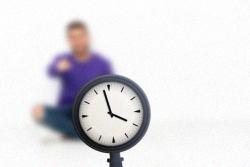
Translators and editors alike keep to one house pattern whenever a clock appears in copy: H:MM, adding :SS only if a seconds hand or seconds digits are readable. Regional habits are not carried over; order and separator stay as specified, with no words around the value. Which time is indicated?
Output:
3:58
